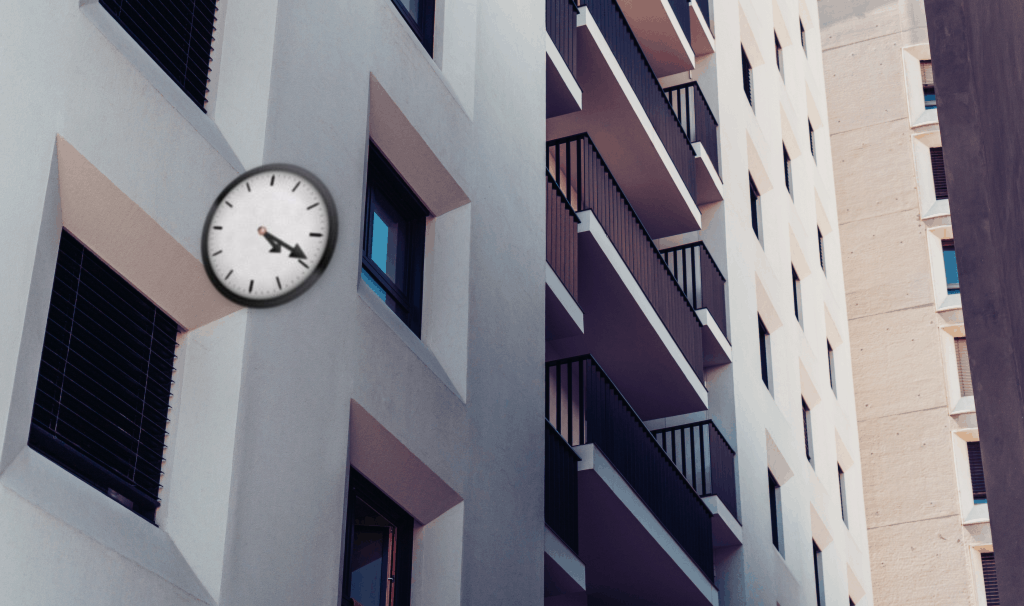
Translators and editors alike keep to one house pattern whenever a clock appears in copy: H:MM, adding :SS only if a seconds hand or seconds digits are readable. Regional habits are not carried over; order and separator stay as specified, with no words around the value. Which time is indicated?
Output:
4:19
